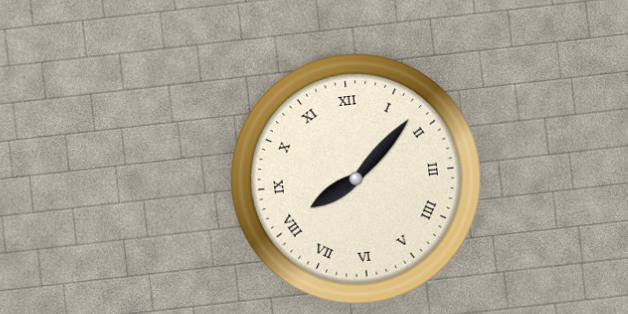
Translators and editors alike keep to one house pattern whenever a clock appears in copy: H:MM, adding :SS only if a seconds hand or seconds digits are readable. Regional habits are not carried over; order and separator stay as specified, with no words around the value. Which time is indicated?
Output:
8:08
